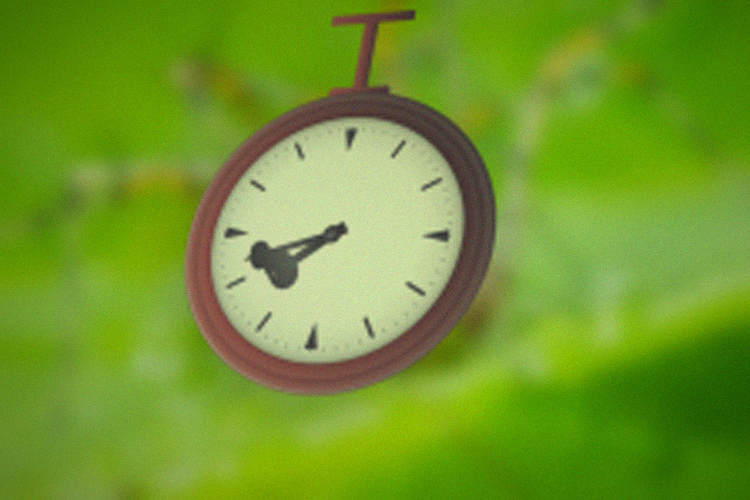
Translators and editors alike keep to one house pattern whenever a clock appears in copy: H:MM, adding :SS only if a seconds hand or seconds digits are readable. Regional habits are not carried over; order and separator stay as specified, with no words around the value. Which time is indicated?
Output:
7:42
